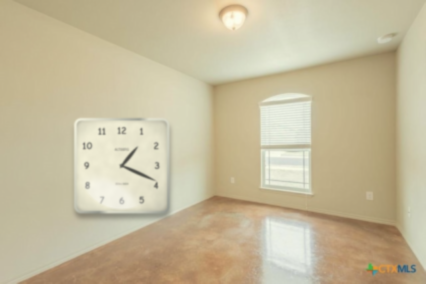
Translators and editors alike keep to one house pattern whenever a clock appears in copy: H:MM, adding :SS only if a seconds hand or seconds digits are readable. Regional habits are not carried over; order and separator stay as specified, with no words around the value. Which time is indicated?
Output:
1:19
